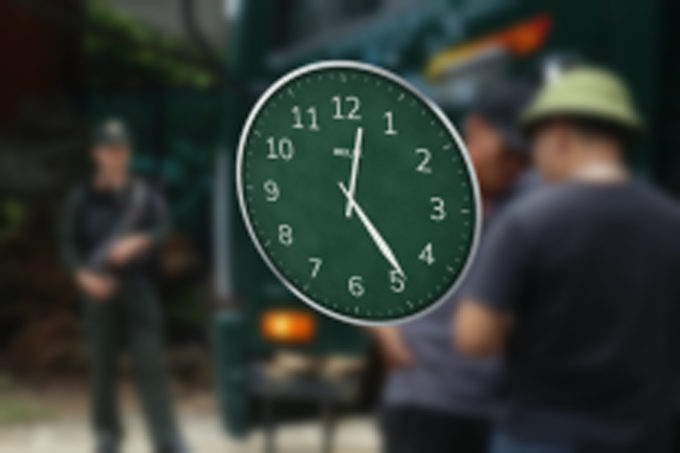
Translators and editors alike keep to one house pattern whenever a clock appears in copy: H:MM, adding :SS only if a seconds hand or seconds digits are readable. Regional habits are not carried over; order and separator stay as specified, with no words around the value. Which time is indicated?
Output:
12:24
